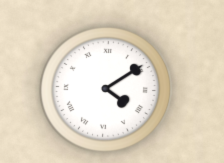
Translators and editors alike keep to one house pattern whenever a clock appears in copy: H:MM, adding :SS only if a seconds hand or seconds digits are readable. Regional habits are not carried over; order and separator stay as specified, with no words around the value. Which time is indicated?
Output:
4:09
